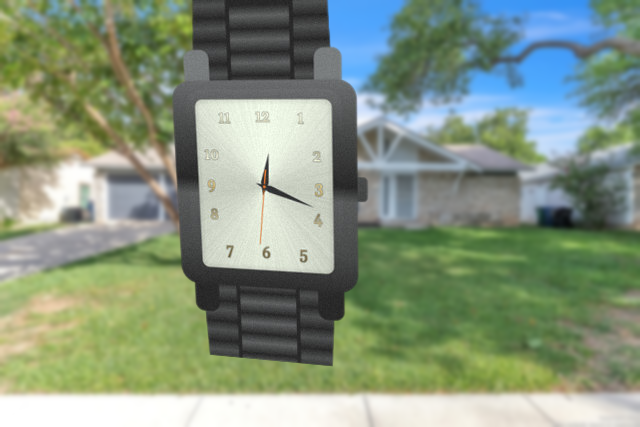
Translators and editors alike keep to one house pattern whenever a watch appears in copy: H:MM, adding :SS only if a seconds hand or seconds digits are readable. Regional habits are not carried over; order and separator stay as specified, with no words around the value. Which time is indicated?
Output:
12:18:31
